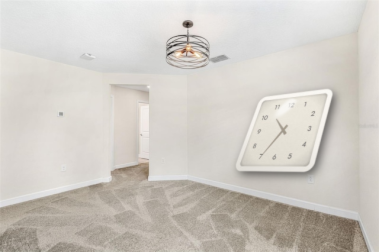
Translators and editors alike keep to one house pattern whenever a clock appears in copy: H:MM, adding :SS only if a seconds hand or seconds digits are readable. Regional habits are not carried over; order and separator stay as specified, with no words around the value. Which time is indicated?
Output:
10:35
